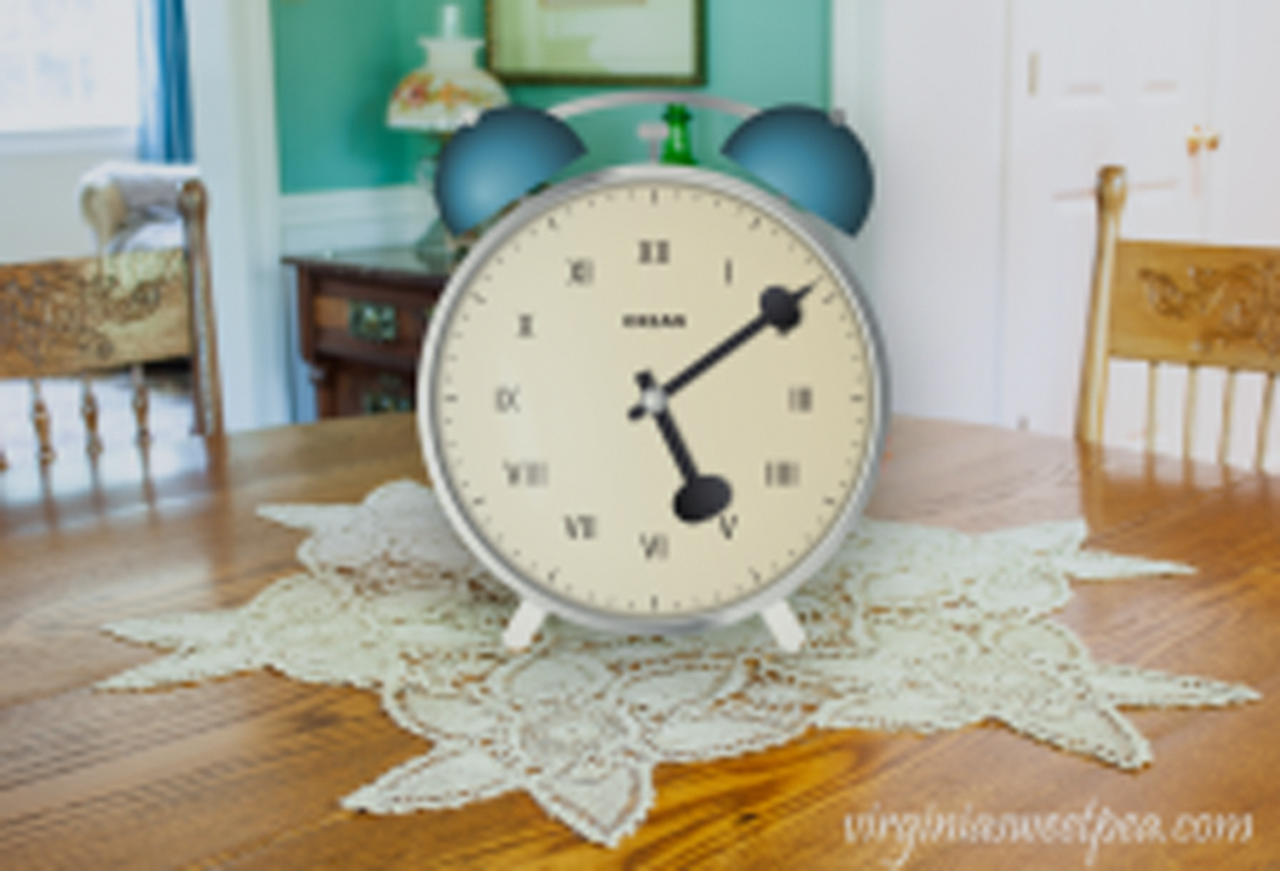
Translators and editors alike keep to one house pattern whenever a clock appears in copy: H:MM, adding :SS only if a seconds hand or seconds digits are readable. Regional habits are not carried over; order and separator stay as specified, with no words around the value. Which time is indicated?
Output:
5:09
